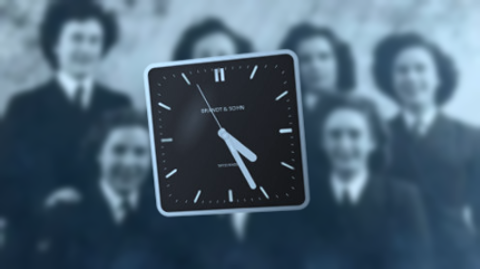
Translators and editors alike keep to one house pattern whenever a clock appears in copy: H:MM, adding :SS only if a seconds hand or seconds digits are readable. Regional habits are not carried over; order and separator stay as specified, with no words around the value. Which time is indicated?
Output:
4:25:56
